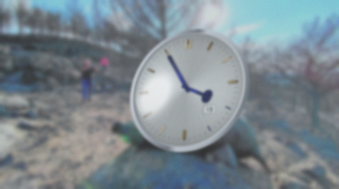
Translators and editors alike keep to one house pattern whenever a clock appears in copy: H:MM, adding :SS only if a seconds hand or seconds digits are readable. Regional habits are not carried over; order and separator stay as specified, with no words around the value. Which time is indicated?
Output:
3:55
